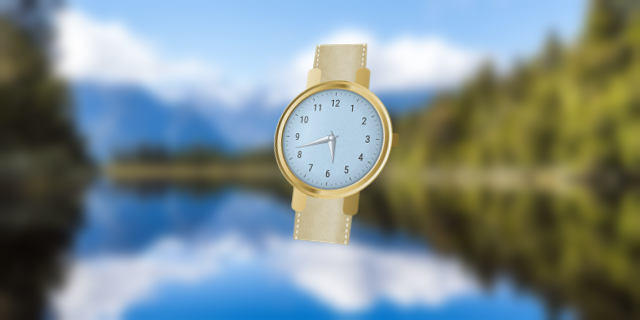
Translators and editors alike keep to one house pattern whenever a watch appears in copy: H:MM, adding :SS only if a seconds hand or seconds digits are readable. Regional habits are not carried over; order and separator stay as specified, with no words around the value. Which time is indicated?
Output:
5:42
